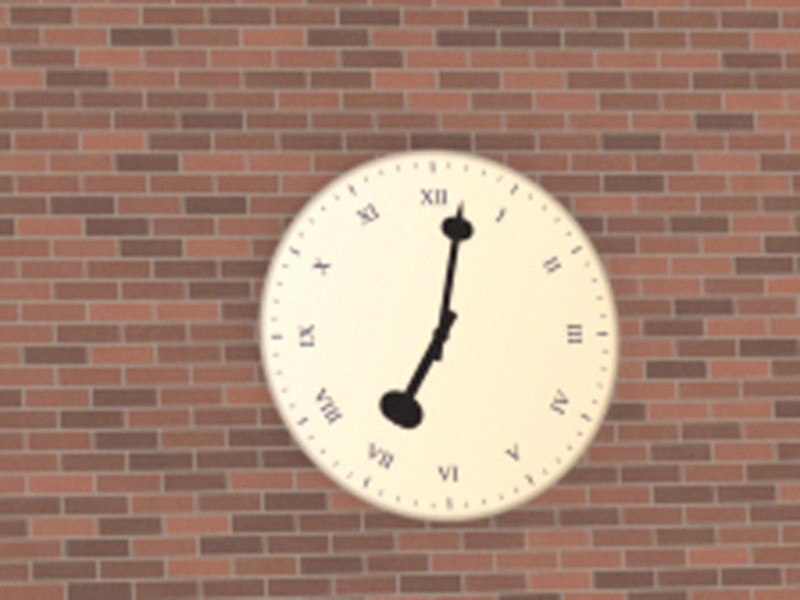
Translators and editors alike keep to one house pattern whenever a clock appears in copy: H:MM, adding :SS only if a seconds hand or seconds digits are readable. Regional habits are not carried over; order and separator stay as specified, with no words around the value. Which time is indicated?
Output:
7:02
